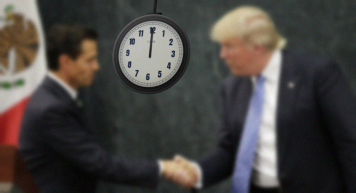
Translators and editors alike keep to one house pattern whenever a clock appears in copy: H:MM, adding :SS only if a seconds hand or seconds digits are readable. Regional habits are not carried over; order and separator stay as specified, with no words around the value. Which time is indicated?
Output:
12:00
